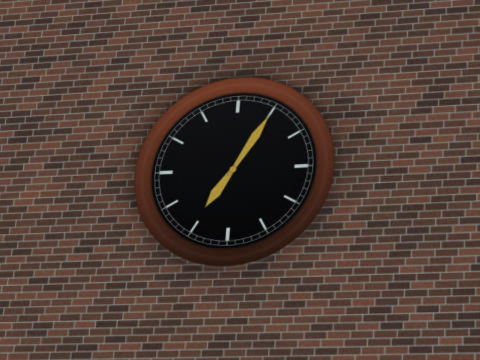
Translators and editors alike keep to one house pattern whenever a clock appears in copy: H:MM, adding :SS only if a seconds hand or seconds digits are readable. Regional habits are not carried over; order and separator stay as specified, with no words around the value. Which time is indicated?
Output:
7:05
